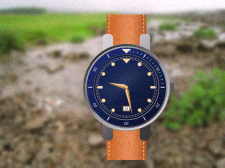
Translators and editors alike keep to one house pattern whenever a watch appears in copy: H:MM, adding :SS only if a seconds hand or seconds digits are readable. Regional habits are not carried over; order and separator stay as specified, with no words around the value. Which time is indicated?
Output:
9:28
